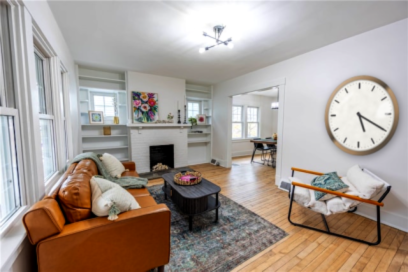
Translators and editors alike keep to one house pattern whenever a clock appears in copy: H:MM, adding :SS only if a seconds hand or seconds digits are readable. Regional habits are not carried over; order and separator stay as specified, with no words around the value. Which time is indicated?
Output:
5:20
